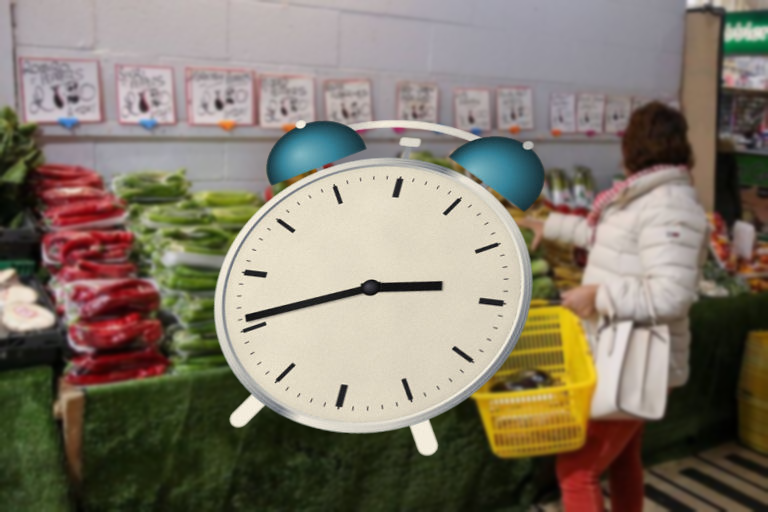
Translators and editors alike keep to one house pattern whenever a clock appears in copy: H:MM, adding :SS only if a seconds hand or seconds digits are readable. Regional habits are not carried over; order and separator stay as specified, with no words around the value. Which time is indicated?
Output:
2:41
